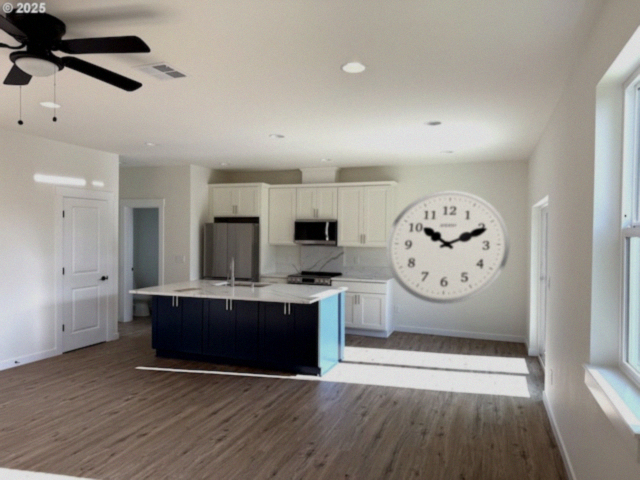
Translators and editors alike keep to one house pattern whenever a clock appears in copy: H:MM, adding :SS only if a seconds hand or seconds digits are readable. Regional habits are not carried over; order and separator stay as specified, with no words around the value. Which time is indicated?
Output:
10:11
